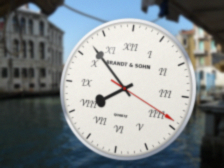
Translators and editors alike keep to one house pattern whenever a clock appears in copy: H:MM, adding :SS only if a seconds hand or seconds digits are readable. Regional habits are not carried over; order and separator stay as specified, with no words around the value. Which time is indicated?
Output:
7:52:19
